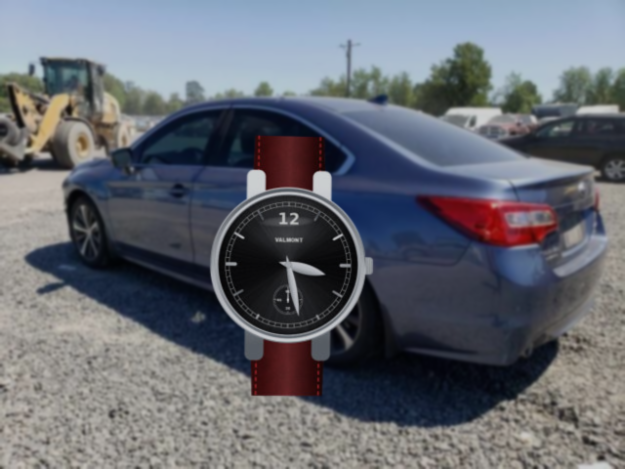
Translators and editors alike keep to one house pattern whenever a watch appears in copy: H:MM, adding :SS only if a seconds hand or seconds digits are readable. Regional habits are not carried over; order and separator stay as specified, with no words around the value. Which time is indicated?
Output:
3:28
